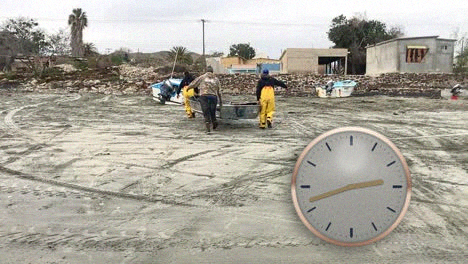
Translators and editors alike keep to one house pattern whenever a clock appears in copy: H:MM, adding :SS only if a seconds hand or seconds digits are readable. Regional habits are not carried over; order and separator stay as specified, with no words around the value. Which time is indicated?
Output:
2:42
